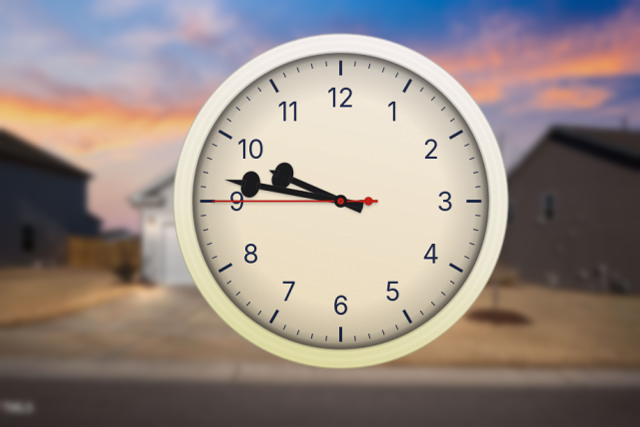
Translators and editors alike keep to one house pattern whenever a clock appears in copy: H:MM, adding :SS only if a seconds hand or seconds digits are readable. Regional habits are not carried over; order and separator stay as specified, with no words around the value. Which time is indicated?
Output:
9:46:45
